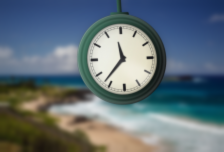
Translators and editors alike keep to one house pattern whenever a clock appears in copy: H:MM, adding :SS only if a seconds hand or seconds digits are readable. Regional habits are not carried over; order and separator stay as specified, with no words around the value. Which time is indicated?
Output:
11:37
